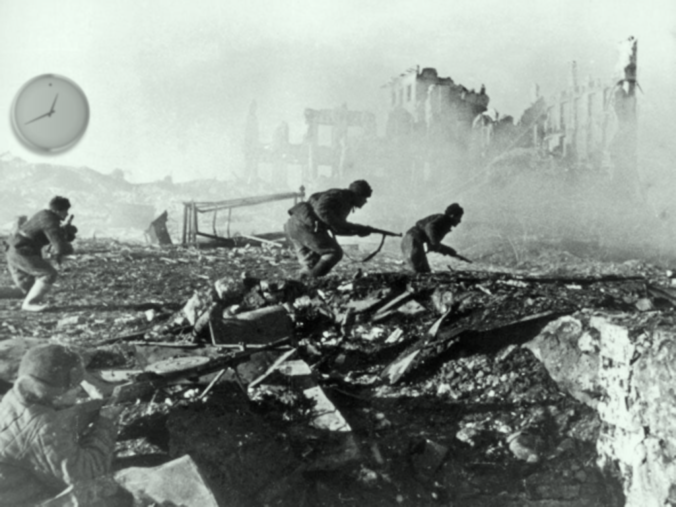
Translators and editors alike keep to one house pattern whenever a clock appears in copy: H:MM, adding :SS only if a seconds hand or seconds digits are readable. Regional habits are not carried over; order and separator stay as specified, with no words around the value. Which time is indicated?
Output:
12:41
